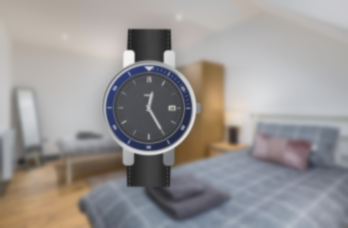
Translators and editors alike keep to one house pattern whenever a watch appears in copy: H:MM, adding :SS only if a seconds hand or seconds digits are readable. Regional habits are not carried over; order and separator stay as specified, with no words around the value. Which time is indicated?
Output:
12:25
